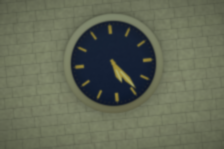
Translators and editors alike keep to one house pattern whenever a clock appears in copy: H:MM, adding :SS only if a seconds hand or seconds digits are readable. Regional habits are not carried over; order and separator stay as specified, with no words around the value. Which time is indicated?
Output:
5:24
